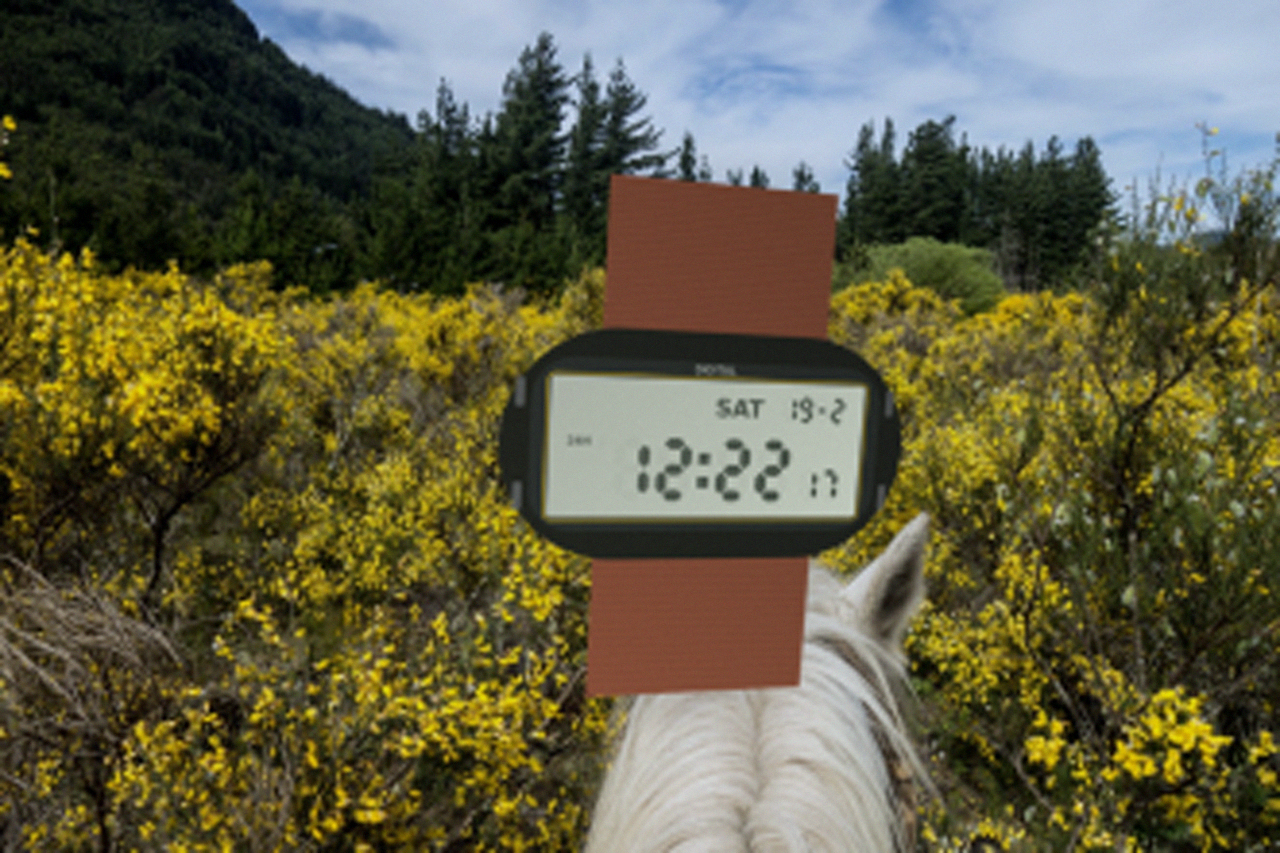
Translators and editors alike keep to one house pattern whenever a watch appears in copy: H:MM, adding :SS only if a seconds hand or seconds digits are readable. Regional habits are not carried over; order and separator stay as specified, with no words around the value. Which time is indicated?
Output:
12:22:17
